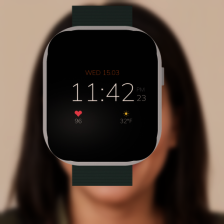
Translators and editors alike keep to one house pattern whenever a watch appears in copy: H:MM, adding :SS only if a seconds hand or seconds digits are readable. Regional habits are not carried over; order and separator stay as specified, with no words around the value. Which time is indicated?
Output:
11:42:23
